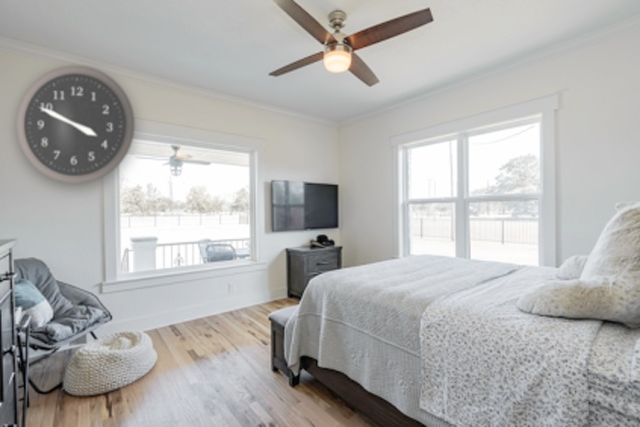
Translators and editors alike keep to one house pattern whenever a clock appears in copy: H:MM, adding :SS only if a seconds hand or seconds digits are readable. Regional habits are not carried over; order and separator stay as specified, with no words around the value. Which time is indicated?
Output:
3:49
